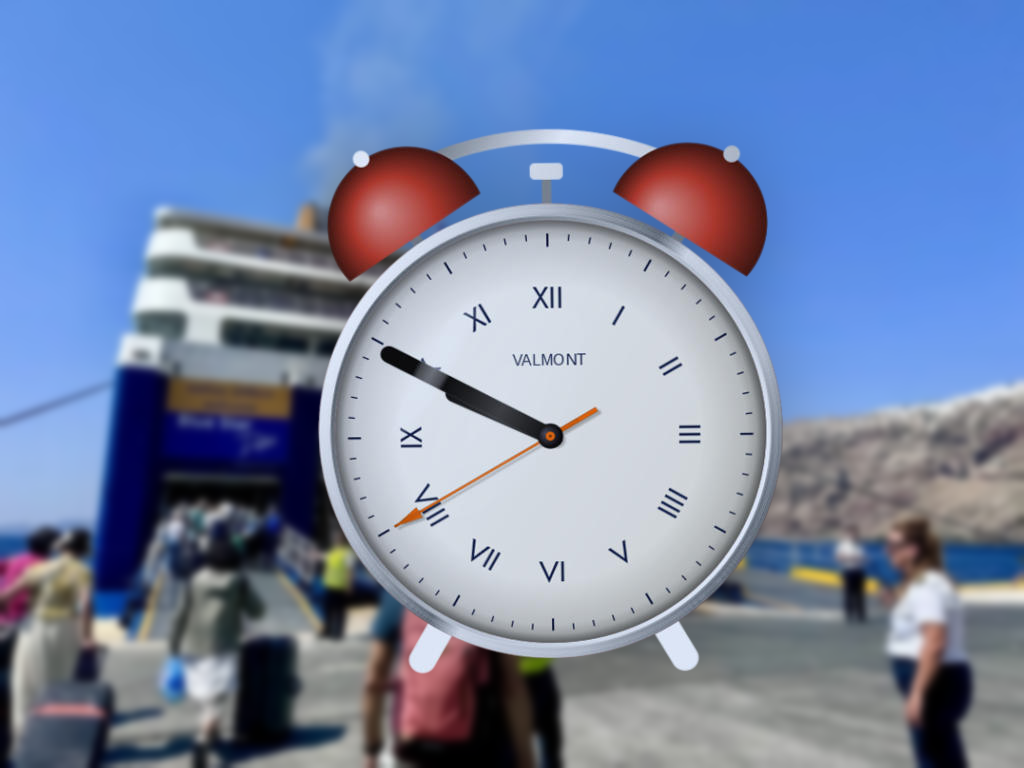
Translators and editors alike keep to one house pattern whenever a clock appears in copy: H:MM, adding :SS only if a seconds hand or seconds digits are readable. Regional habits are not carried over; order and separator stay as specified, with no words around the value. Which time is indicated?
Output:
9:49:40
